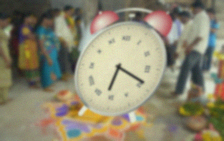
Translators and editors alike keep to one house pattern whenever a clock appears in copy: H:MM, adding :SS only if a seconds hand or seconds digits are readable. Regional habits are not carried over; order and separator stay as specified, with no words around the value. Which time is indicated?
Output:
6:19
